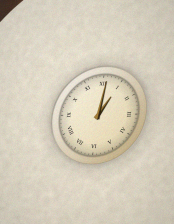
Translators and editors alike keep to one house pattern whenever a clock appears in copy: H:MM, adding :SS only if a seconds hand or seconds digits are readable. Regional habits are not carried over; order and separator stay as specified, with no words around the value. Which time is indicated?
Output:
1:01
